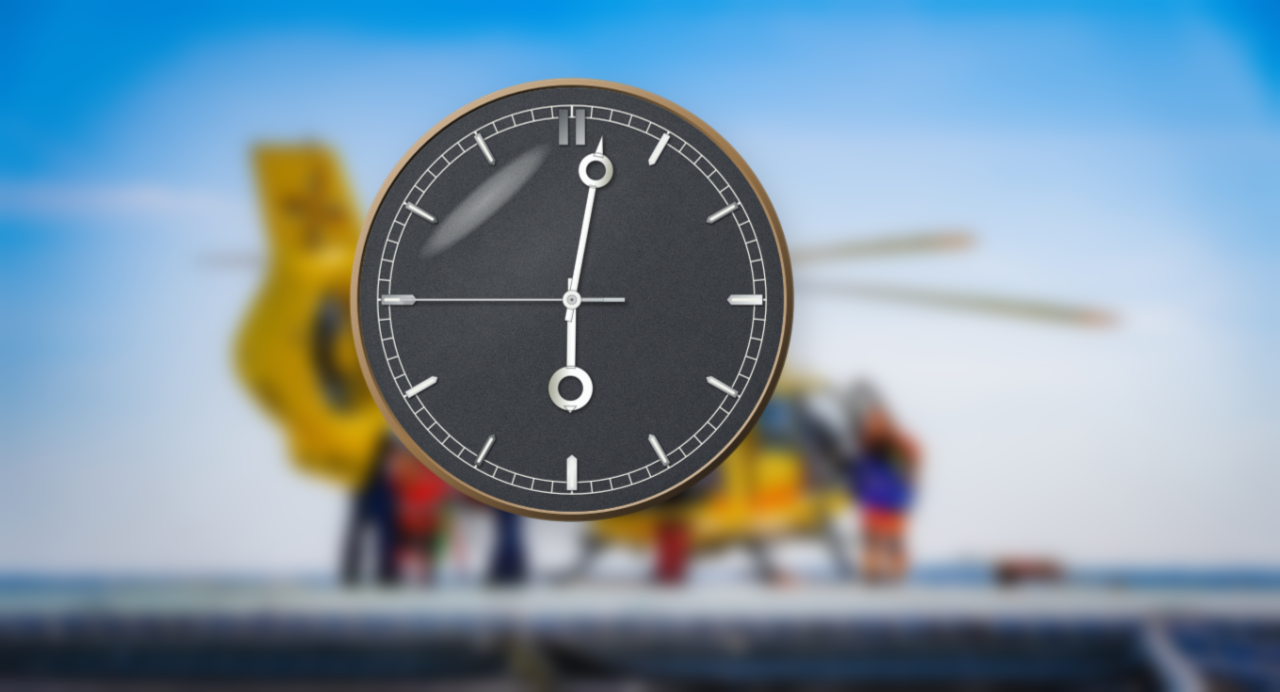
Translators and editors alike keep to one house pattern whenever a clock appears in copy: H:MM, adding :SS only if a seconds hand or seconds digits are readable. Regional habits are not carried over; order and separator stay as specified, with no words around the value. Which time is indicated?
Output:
6:01:45
